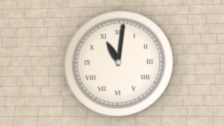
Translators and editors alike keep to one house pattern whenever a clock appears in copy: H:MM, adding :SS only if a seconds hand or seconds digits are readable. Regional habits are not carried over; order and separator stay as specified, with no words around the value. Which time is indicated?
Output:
11:01
